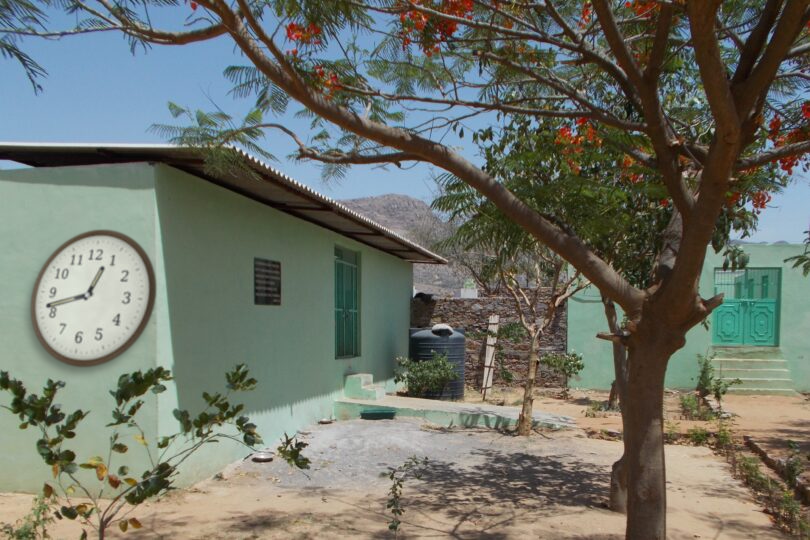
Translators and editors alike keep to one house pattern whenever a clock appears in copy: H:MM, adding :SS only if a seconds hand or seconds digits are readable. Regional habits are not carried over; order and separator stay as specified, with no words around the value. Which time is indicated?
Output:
12:42
